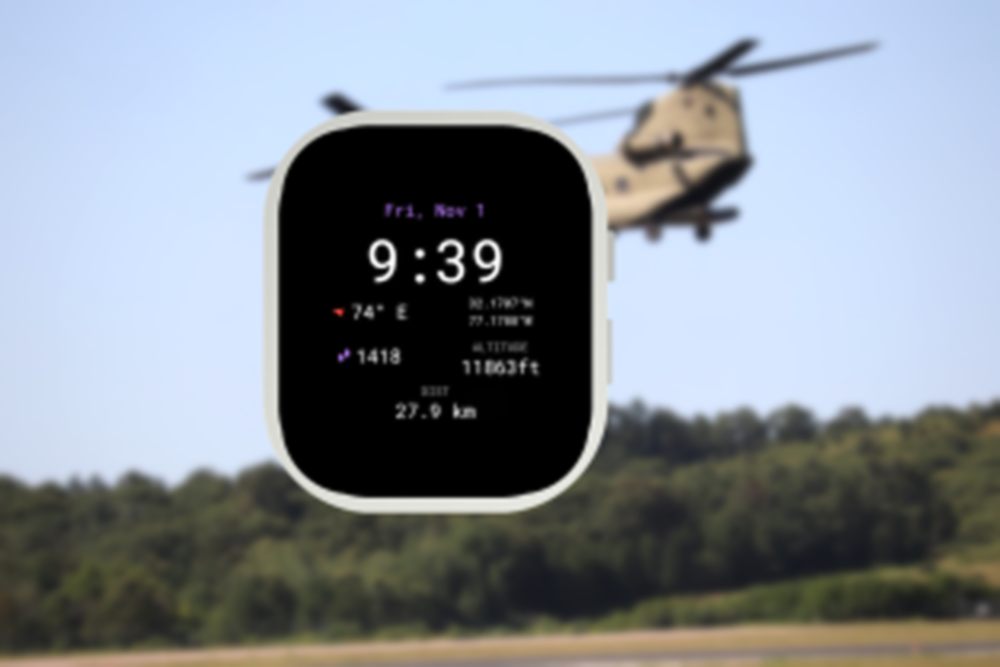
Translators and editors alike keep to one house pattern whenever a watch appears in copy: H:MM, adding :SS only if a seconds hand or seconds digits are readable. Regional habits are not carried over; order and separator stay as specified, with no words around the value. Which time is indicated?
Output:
9:39
